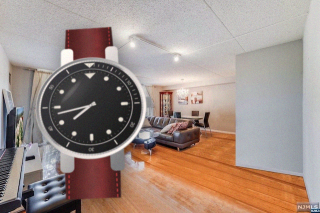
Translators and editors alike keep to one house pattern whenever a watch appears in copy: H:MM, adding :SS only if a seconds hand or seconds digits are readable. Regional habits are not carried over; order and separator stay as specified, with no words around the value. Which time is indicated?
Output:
7:43
